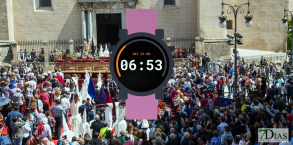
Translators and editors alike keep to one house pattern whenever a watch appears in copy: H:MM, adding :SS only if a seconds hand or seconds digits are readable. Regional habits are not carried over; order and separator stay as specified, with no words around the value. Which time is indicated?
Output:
6:53
